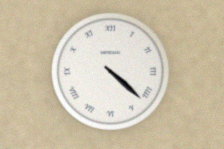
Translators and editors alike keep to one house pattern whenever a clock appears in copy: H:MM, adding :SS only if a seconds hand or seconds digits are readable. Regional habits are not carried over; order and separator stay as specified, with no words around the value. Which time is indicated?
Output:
4:22
